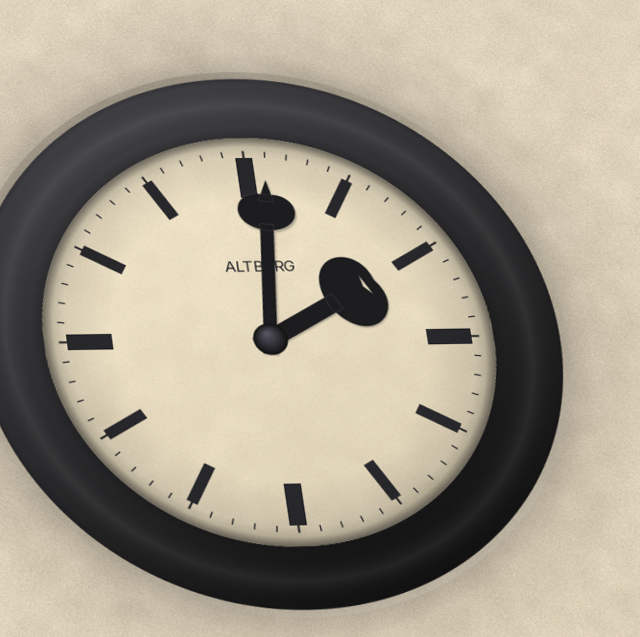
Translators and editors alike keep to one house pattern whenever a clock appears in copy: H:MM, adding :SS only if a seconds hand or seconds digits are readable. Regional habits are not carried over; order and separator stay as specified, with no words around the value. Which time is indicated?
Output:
2:01
